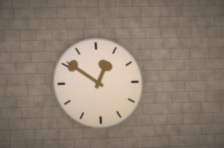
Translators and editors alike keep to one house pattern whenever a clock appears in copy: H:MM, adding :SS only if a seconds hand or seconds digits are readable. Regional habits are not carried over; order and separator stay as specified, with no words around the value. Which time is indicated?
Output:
12:51
